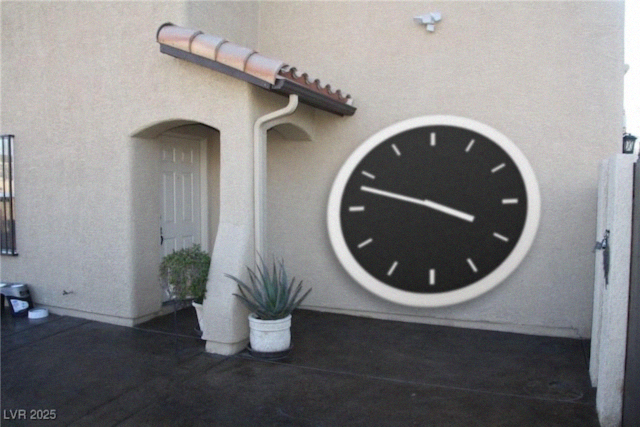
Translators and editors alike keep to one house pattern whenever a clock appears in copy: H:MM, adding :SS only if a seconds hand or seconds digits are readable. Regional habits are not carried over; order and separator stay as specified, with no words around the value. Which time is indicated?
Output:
3:48
